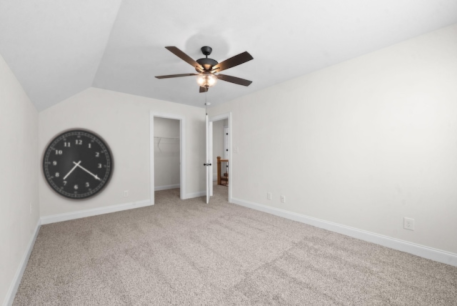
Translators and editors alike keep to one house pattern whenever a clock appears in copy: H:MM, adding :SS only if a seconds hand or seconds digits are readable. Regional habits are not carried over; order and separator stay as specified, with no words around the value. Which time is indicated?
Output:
7:20
